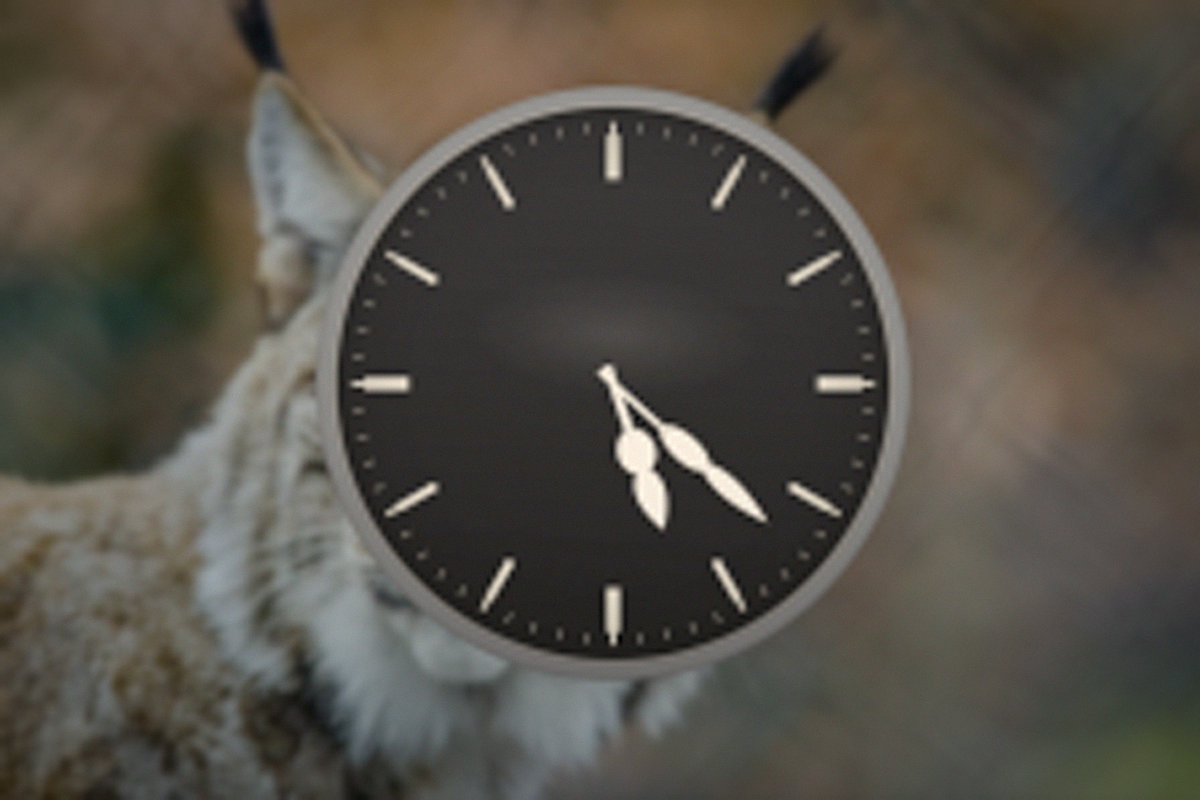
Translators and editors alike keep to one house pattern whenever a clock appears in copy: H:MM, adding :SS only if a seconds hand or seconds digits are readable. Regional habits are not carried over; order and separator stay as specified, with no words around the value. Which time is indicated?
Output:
5:22
